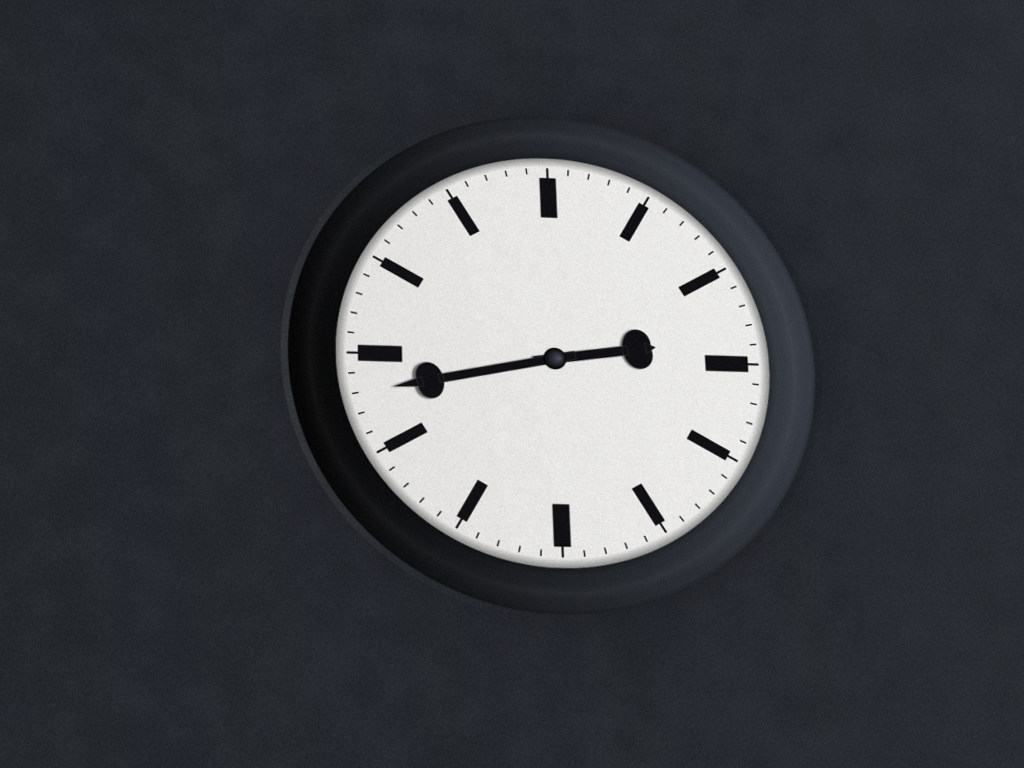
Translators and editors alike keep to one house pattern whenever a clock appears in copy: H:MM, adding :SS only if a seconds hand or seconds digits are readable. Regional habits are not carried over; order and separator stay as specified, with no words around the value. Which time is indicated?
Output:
2:43
